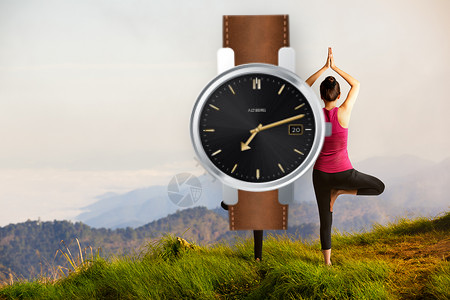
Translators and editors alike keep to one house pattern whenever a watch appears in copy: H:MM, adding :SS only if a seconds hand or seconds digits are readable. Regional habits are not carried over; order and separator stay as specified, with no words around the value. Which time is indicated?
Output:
7:12
